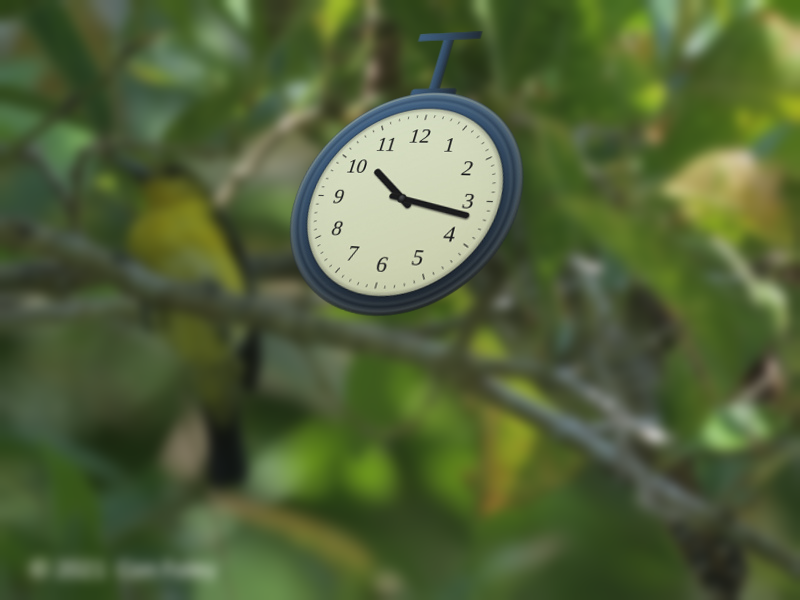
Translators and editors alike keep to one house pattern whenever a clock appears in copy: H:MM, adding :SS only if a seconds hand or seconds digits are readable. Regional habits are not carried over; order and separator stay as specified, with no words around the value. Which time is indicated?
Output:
10:17
